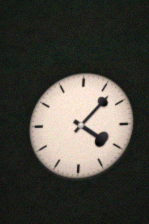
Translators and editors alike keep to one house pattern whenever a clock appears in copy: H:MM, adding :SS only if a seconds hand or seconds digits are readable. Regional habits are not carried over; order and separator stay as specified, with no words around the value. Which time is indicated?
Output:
4:07
